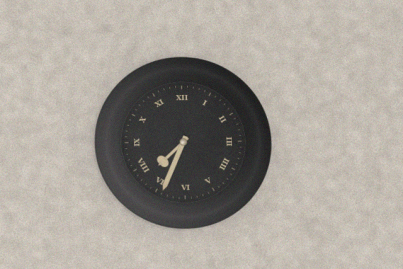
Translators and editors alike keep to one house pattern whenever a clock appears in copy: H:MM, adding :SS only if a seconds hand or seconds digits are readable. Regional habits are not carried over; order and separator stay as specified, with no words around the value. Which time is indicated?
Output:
7:34
